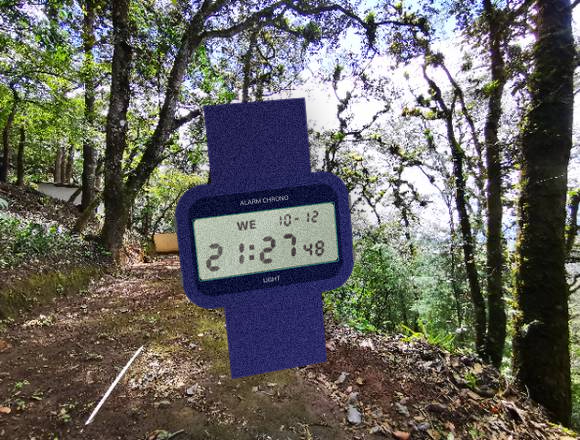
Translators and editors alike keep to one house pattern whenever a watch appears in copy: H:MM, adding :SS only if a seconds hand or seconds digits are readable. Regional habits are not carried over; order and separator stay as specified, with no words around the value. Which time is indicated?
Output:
21:27:48
